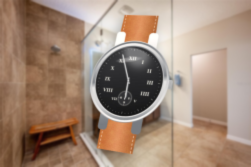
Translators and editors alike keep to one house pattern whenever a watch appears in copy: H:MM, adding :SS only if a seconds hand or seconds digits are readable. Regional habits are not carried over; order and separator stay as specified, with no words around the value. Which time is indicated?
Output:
5:56
